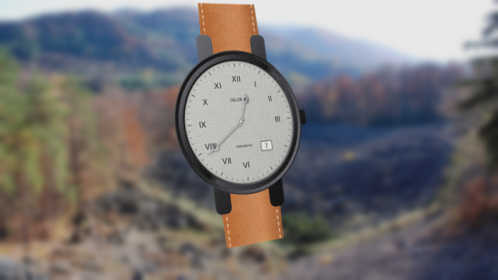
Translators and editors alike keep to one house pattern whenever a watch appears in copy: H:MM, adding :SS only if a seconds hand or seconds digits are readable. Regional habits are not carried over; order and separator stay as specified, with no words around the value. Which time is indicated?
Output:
12:39
